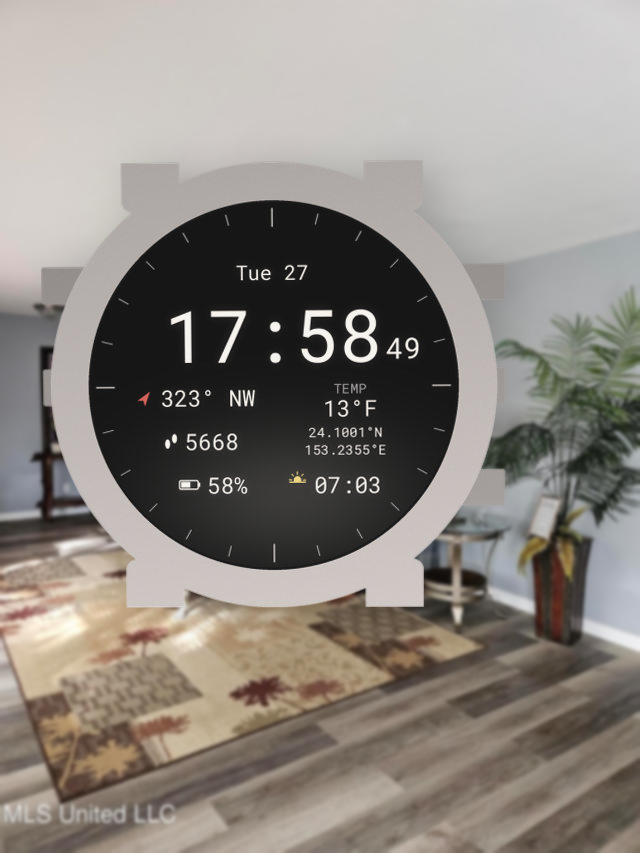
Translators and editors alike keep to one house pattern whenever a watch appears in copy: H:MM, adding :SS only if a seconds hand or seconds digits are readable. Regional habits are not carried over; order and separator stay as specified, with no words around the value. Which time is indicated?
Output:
17:58:49
